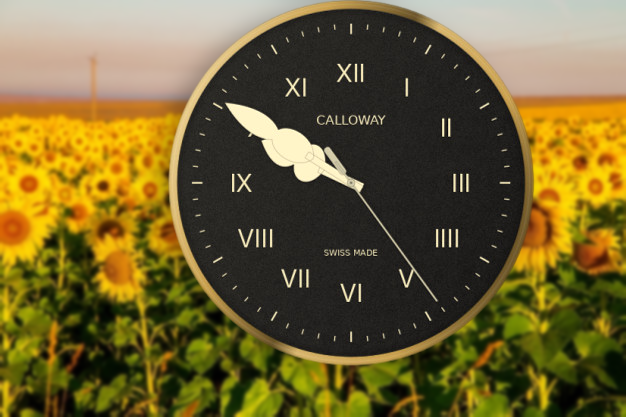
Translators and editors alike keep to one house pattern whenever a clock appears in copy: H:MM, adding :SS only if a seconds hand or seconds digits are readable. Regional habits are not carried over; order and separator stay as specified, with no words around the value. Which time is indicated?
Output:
9:50:24
